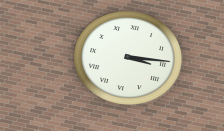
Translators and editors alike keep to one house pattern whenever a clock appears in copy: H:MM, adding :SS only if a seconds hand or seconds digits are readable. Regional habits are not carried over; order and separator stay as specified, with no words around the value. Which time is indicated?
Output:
3:14
